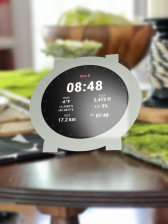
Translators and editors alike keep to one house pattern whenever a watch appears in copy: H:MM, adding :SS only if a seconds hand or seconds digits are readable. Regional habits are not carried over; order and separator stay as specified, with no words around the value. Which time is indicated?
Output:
8:48
